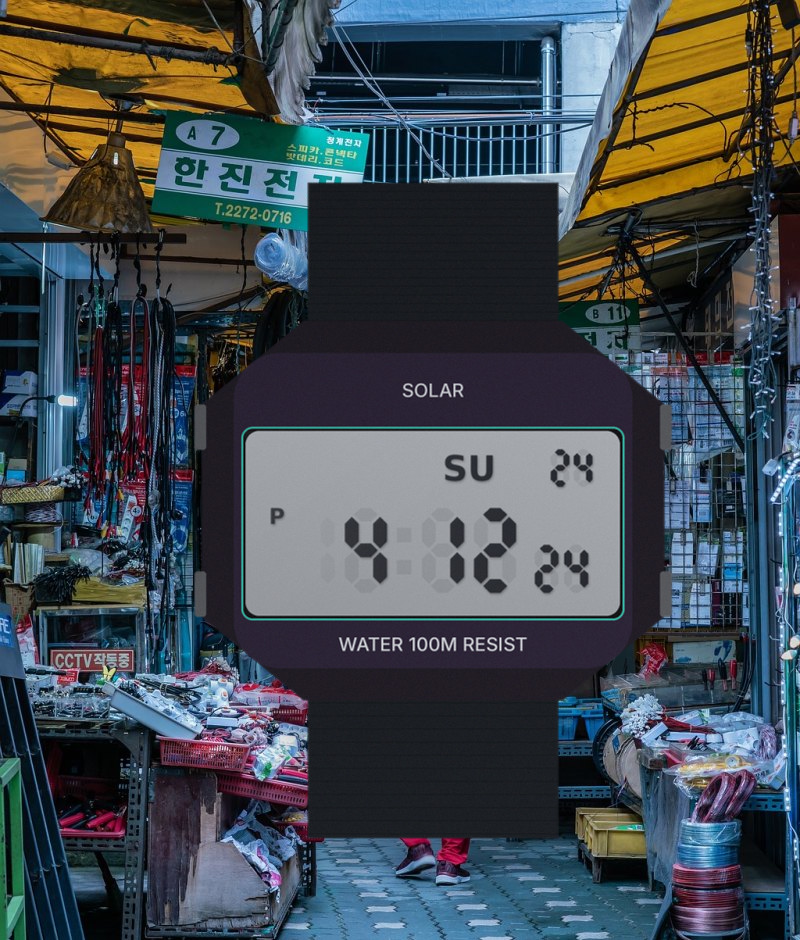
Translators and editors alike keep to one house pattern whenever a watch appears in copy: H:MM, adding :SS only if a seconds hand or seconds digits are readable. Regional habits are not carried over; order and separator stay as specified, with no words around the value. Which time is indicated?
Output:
4:12:24
